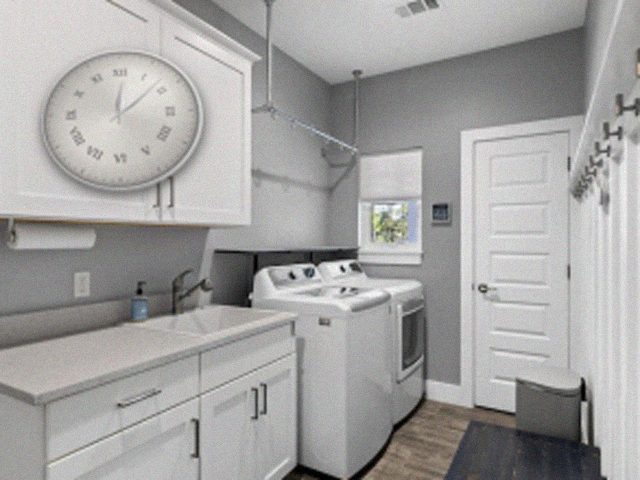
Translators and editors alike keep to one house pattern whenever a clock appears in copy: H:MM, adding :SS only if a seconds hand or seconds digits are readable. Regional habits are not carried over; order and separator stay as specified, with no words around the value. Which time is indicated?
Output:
12:08
